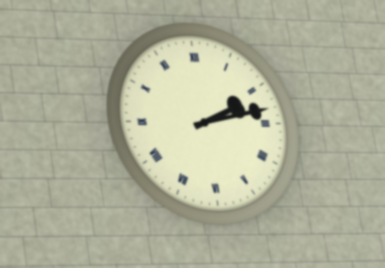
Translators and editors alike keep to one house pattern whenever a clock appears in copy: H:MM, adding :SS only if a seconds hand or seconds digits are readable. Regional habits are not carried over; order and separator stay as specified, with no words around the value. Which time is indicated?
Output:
2:13
